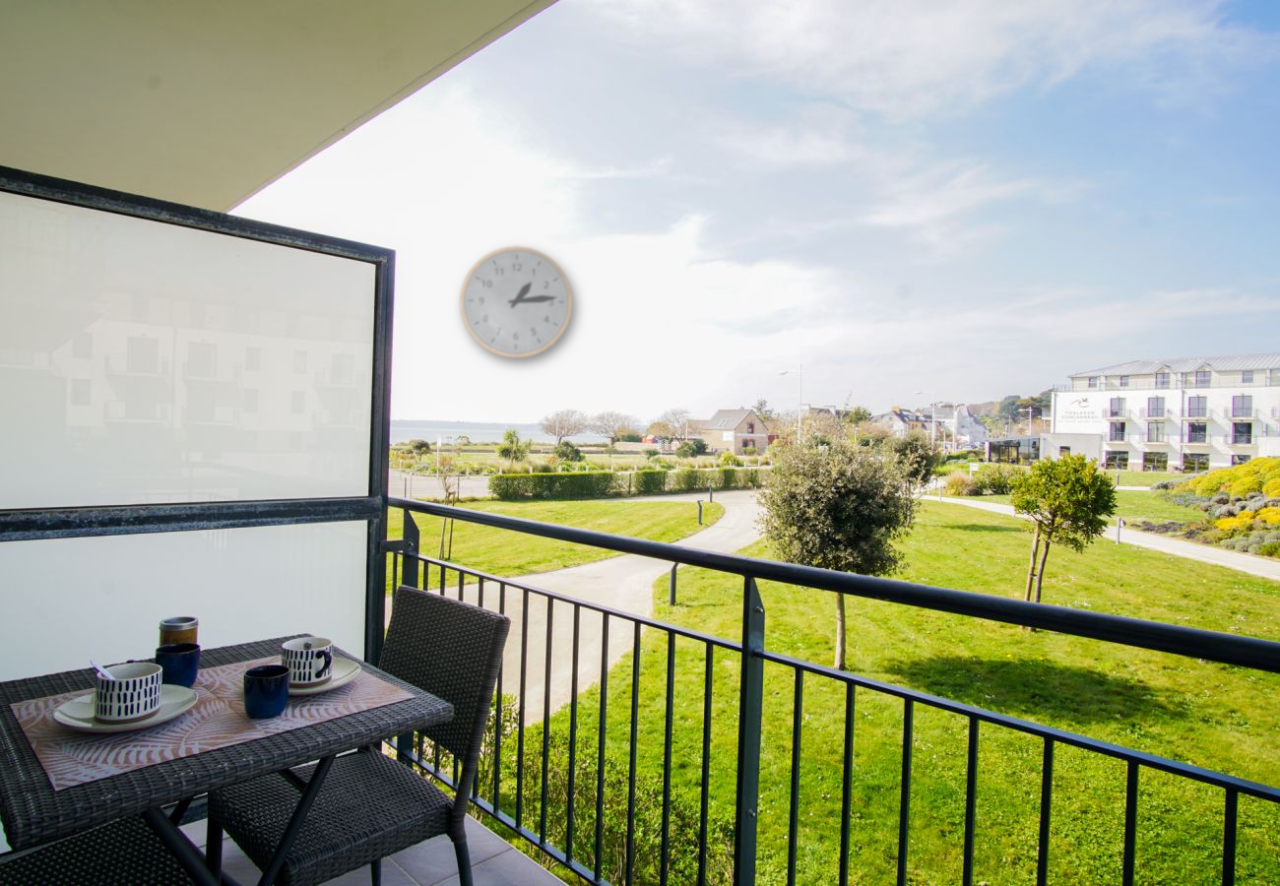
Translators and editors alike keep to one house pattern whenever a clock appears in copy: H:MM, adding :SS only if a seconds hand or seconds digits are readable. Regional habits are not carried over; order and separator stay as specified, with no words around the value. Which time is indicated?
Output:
1:14
